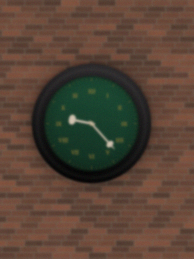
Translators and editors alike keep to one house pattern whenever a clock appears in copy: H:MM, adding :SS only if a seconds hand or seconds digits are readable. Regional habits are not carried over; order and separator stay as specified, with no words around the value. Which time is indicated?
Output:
9:23
